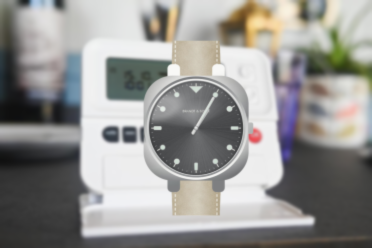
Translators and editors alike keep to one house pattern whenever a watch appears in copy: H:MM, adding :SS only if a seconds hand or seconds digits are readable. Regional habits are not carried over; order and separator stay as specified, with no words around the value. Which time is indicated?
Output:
1:05
